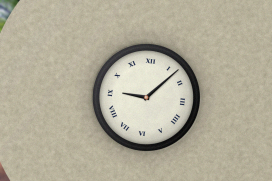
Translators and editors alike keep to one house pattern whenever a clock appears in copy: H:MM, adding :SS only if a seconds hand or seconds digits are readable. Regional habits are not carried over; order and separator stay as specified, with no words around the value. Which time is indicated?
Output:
9:07
